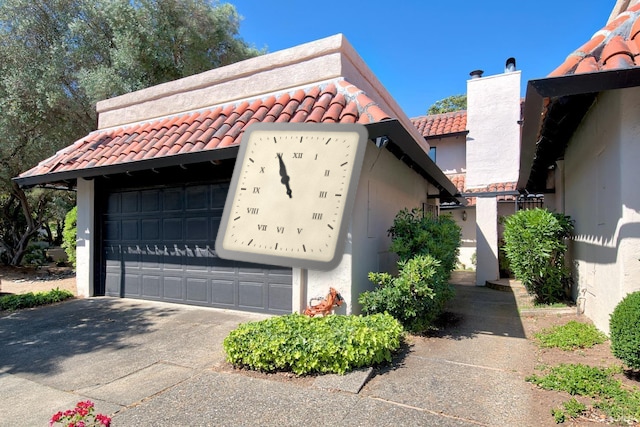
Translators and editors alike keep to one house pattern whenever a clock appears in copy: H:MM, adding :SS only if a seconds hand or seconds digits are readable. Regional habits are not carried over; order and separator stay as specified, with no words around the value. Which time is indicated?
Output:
10:55
